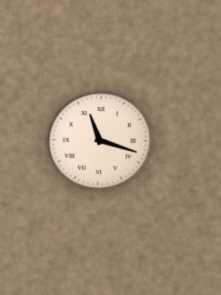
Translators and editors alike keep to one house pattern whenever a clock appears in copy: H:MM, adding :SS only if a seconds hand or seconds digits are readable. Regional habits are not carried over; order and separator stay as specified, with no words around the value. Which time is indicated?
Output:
11:18
